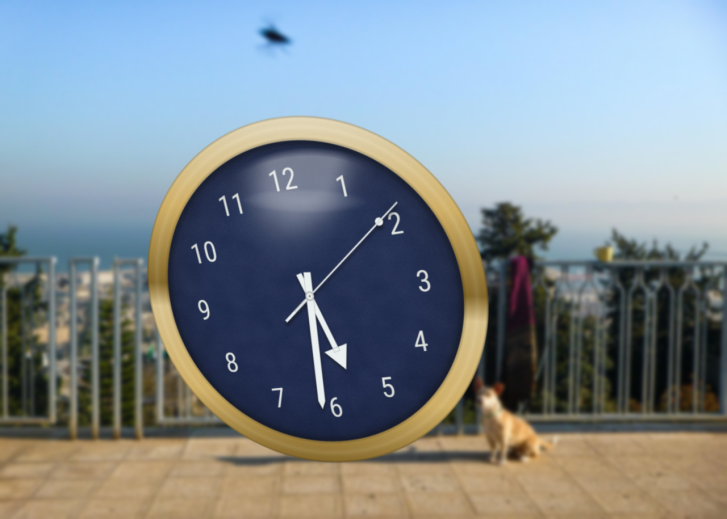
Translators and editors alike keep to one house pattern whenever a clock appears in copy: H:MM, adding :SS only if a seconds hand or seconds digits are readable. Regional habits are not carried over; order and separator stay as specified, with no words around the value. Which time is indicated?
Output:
5:31:09
